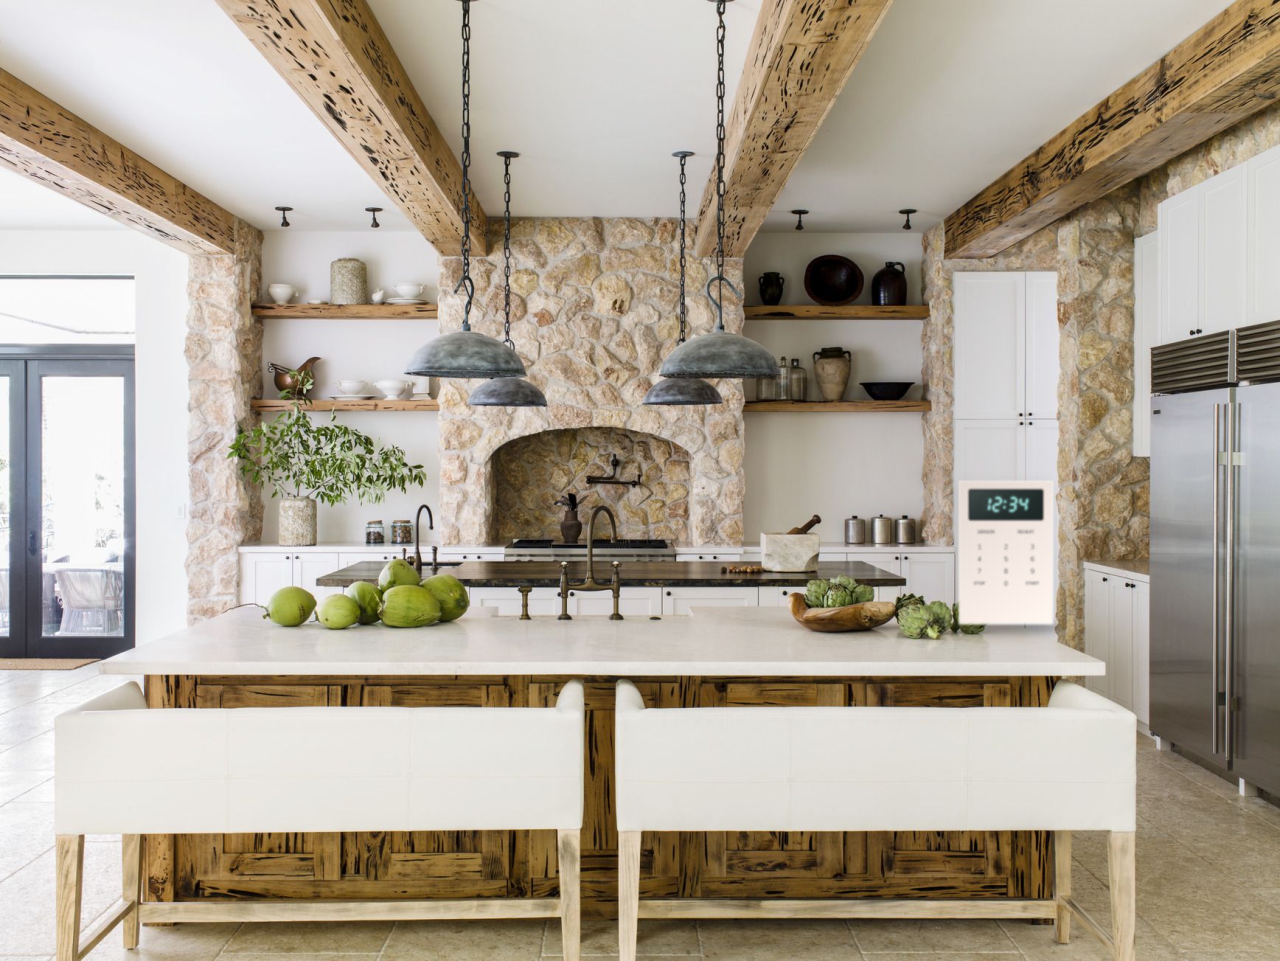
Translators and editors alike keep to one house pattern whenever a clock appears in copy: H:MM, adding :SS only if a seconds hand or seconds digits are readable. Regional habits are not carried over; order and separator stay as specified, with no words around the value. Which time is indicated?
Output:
12:34
